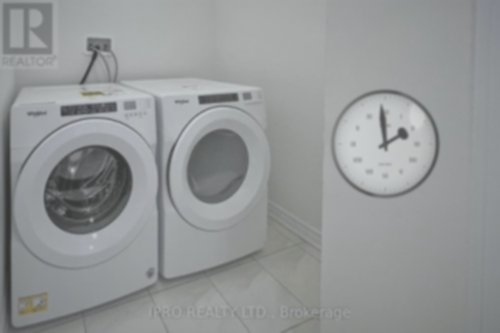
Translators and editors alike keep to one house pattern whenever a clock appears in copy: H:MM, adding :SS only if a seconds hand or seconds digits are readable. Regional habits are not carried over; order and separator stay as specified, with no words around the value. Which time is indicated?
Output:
1:59
